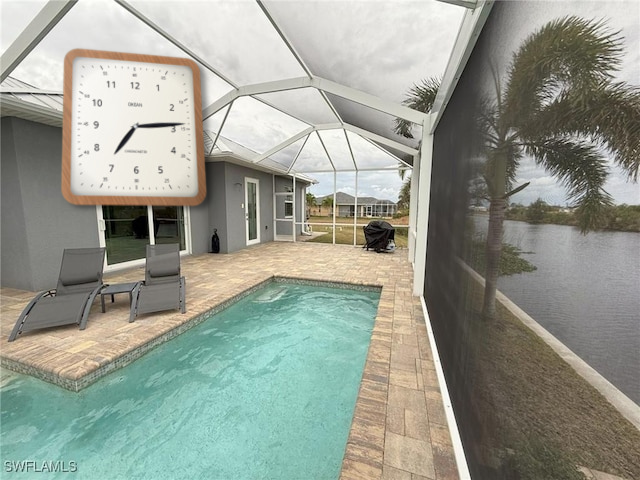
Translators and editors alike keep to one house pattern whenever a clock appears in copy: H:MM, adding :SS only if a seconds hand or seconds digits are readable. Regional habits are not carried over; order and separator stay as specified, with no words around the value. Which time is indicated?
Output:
7:14
